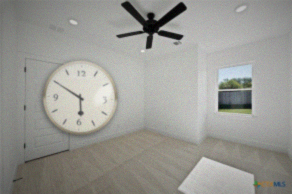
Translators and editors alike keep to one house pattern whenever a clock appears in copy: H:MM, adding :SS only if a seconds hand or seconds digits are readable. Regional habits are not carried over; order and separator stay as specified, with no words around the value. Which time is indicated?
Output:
5:50
